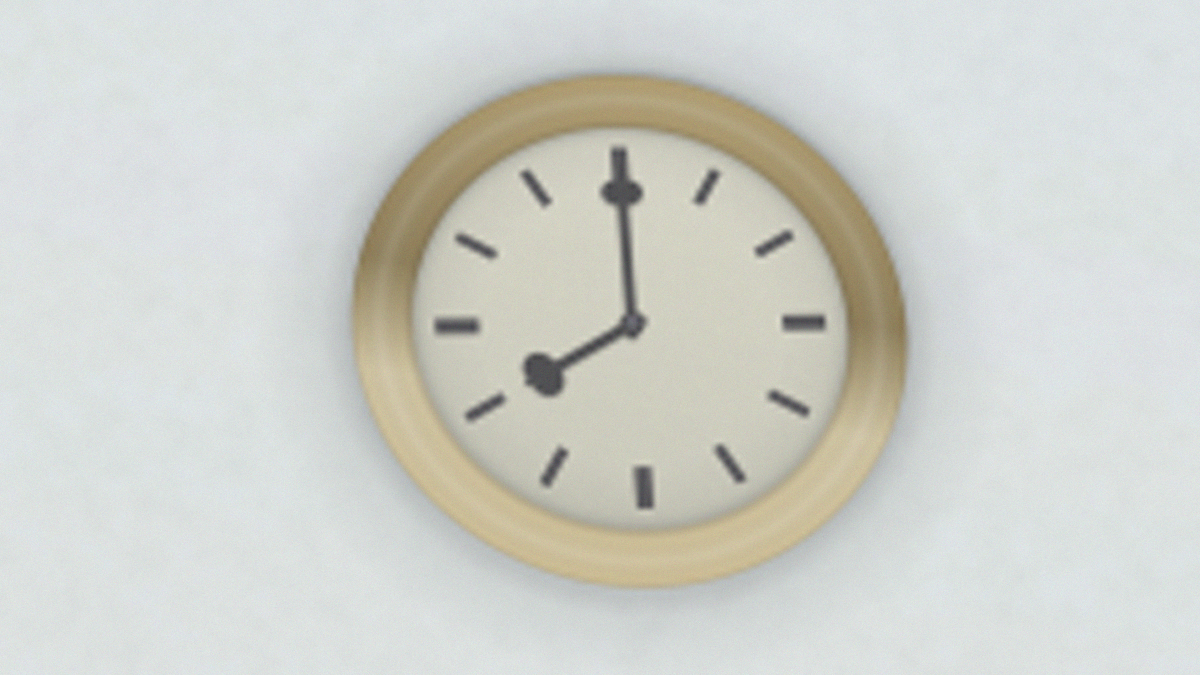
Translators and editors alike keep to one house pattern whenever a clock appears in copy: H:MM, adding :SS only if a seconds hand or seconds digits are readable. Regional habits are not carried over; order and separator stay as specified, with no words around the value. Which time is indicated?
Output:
8:00
